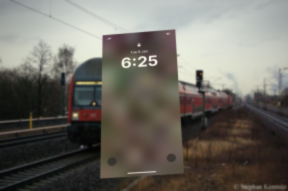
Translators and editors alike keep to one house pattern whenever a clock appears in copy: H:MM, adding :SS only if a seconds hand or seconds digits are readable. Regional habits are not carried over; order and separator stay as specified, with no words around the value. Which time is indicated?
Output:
6:25
